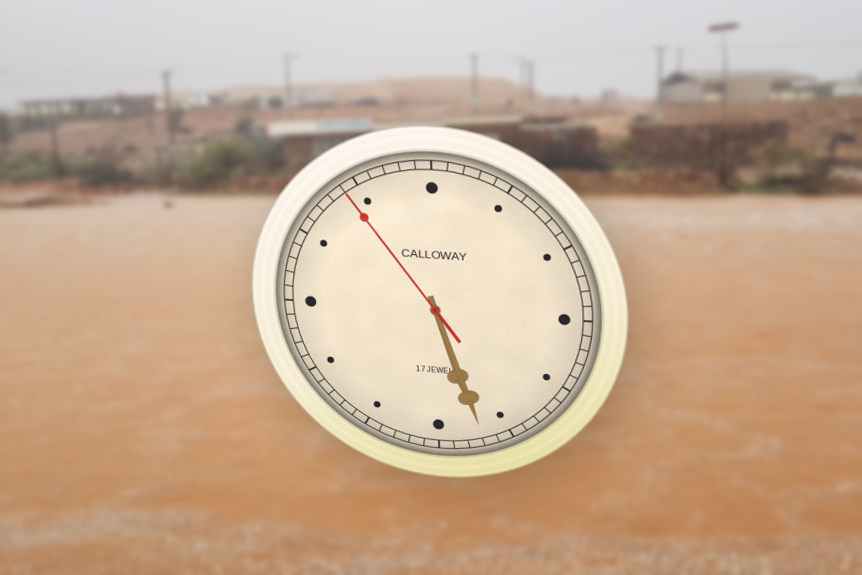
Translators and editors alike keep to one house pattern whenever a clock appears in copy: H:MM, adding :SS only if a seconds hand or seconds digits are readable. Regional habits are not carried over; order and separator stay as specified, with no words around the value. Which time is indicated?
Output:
5:26:54
